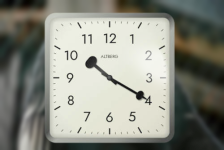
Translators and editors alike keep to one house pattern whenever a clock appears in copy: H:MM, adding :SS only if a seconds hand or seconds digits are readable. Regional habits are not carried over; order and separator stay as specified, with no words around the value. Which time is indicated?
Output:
10:20
